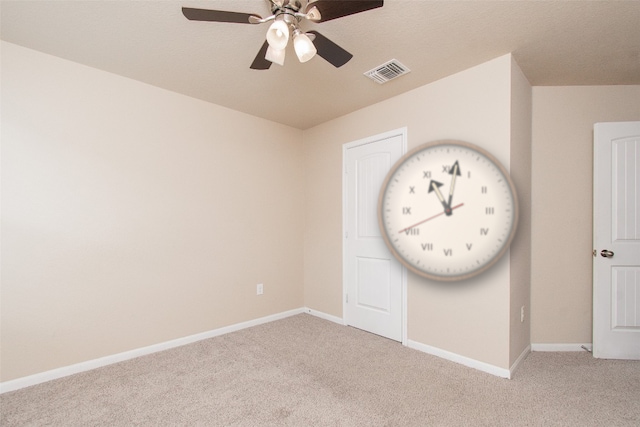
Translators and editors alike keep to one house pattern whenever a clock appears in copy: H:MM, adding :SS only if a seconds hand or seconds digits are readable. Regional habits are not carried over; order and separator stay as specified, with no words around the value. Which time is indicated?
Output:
11:01:41
